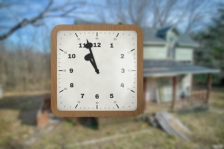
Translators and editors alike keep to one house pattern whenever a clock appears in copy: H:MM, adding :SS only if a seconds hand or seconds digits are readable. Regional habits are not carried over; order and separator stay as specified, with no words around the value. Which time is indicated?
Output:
10:57
